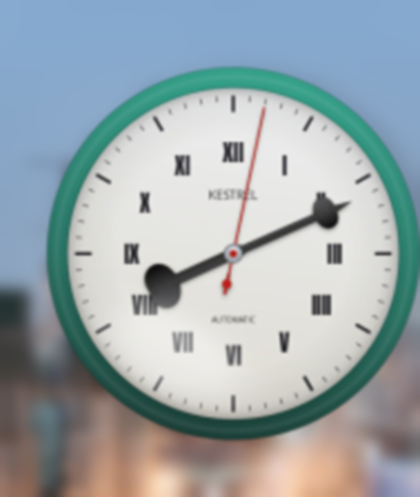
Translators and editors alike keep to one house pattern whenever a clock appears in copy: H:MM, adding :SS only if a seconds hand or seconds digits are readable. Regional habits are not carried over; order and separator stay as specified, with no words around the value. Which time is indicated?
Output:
8:11:02
